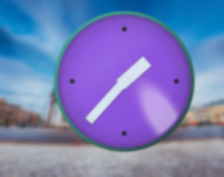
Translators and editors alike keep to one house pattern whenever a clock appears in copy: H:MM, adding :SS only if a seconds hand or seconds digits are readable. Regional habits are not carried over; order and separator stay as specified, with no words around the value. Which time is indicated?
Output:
1:37
